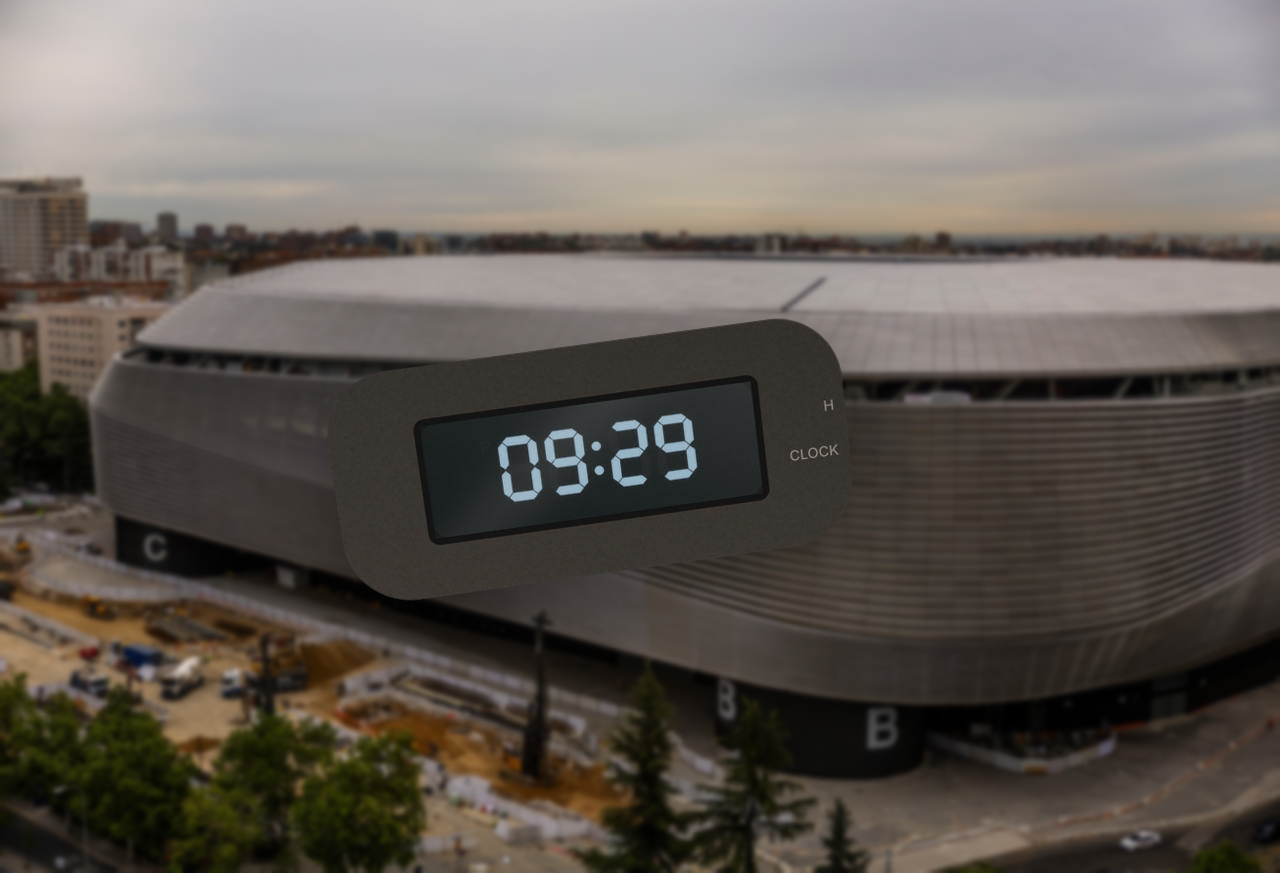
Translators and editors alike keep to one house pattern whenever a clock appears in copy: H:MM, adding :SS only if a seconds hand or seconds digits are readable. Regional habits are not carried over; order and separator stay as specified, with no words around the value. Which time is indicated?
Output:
9:29
